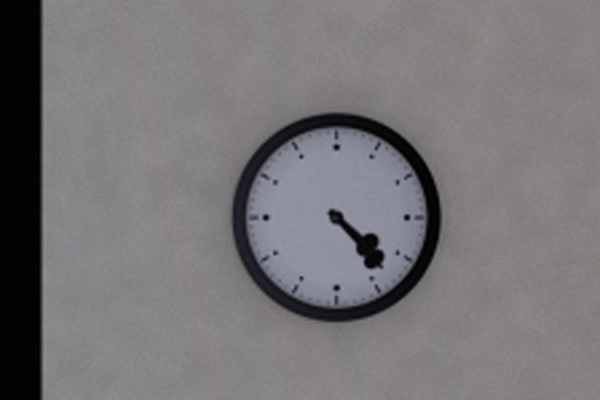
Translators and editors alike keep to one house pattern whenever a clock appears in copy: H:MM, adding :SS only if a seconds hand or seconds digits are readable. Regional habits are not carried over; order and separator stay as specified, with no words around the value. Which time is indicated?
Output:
4:23
